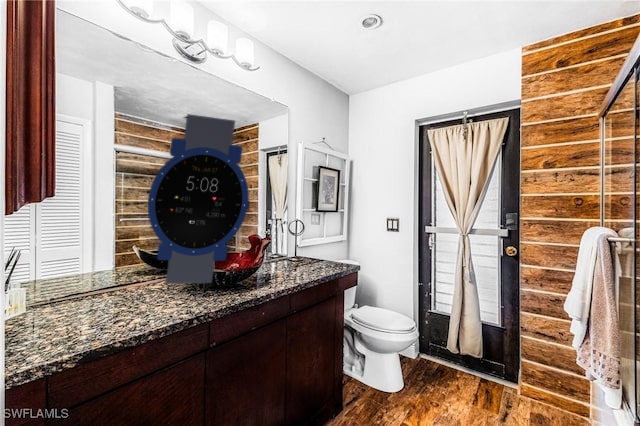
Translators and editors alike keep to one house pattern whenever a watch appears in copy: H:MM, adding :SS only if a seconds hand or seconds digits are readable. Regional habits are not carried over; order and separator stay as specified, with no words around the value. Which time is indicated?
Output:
5:08
